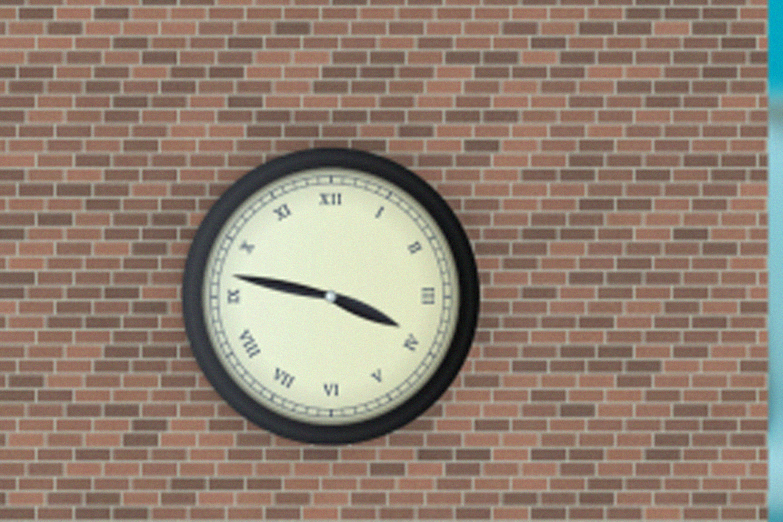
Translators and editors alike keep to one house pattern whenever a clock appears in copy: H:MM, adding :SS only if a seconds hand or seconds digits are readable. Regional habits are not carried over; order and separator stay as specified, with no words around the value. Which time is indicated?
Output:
3:47
